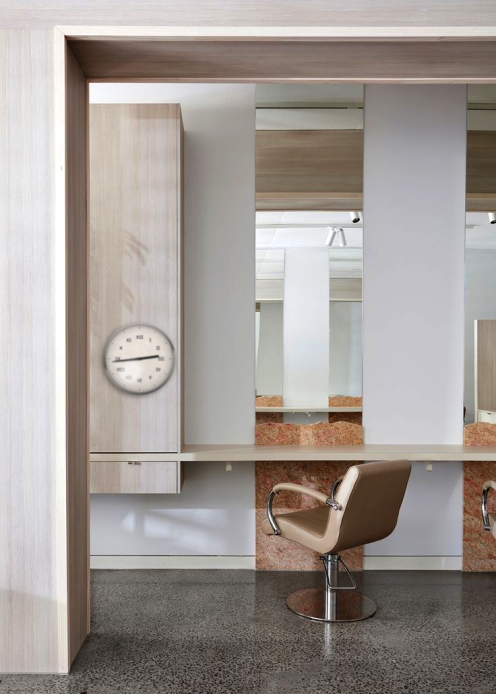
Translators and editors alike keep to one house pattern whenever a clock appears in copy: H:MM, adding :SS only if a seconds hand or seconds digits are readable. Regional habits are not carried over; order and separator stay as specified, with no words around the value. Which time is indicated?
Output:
2:44
